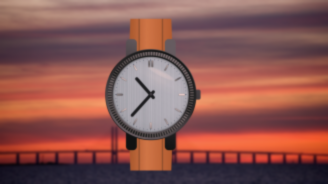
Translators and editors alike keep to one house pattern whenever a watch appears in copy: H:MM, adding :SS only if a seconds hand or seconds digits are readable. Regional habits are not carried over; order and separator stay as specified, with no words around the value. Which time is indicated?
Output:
10:37
